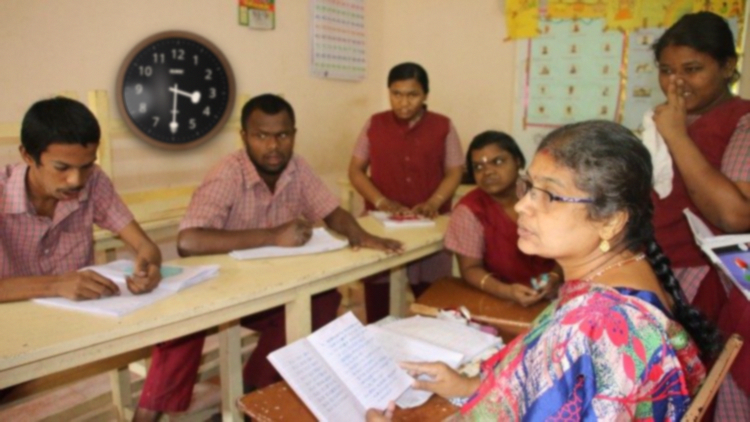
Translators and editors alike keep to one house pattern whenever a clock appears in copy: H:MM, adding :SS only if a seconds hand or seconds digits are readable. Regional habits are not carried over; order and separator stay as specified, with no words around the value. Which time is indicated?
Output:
3:30
